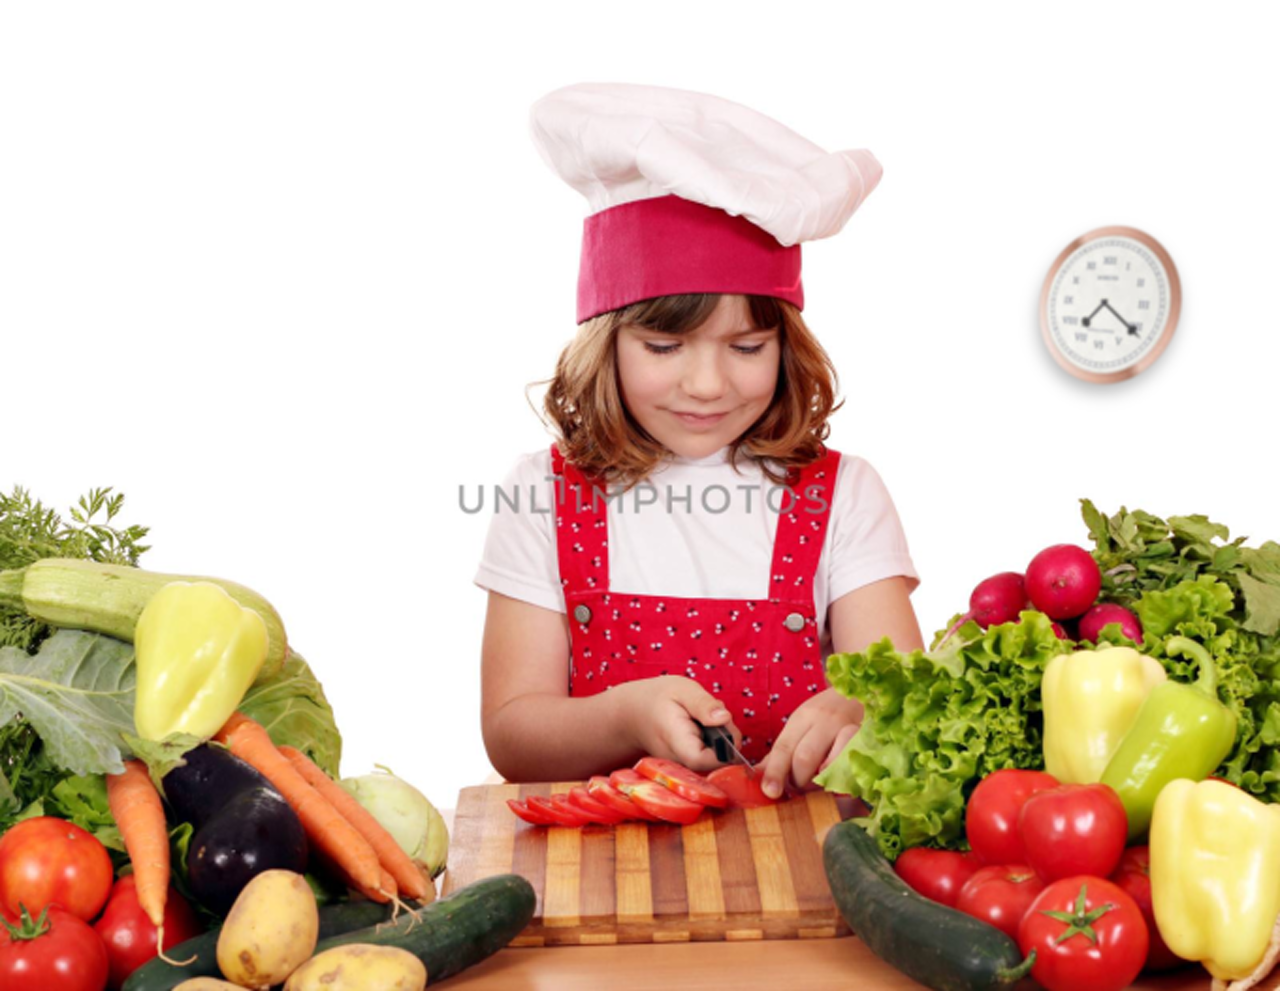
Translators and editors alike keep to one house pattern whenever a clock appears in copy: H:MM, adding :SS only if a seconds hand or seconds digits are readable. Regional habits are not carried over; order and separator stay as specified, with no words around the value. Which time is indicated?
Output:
7:21
